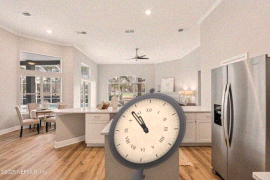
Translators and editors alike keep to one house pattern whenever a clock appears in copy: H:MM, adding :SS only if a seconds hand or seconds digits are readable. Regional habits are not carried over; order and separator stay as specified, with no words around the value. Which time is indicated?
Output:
10:53
